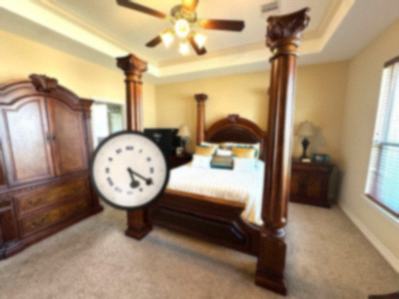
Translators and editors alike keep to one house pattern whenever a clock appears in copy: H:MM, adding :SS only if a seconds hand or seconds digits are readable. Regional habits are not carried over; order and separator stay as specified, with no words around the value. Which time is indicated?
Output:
5:20
